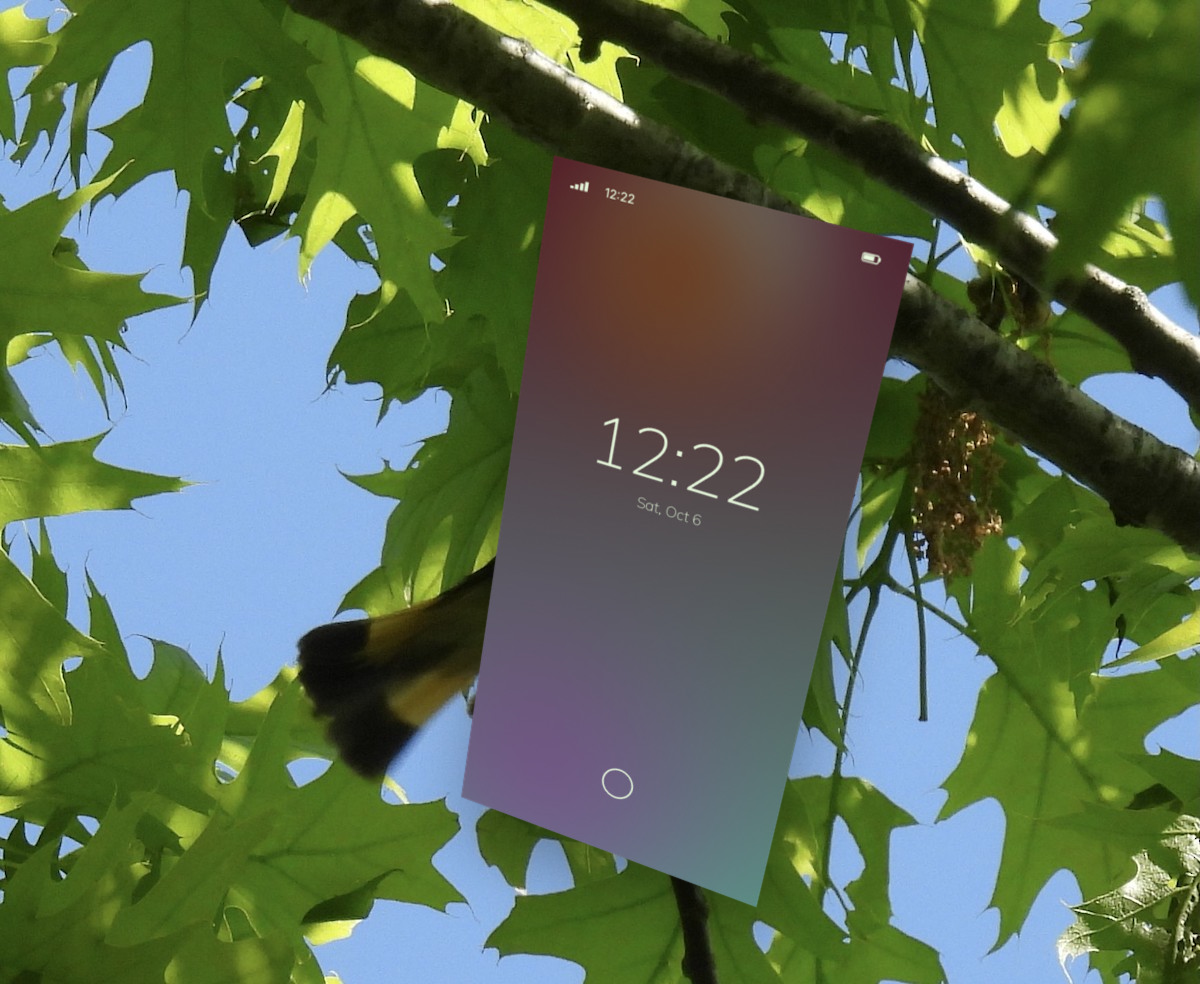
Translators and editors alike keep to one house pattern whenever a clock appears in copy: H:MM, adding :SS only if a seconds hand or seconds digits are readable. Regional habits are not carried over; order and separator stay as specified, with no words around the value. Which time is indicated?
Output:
12:22
